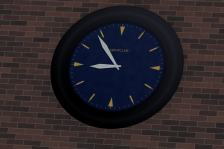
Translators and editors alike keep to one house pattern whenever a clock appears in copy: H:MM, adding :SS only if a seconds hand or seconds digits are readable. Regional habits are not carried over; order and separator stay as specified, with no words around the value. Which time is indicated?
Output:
8:54
